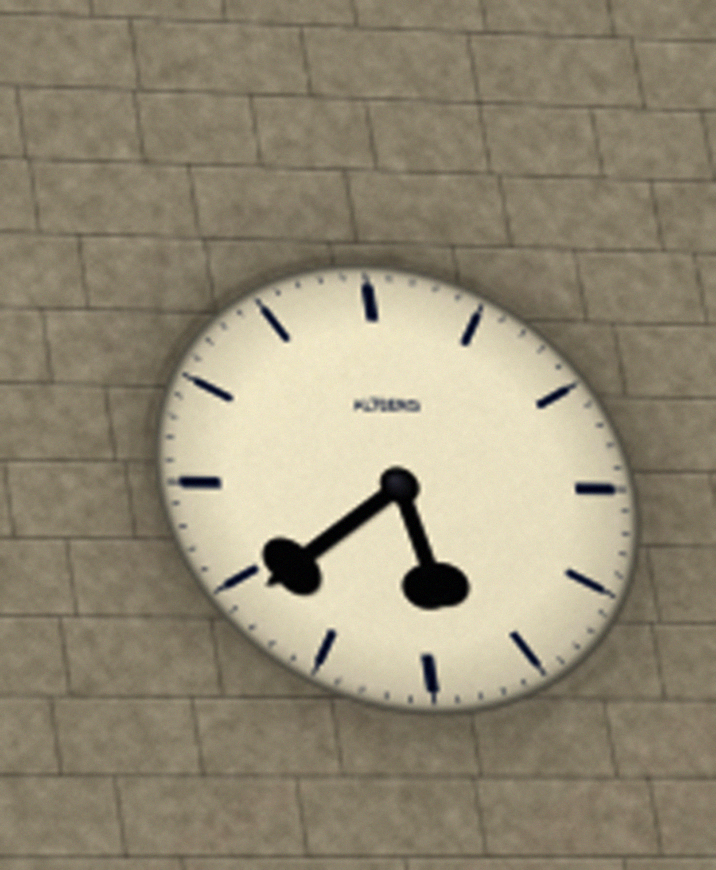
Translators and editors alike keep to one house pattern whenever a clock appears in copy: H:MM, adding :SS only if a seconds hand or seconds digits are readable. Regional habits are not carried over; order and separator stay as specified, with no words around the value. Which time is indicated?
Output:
5:39
